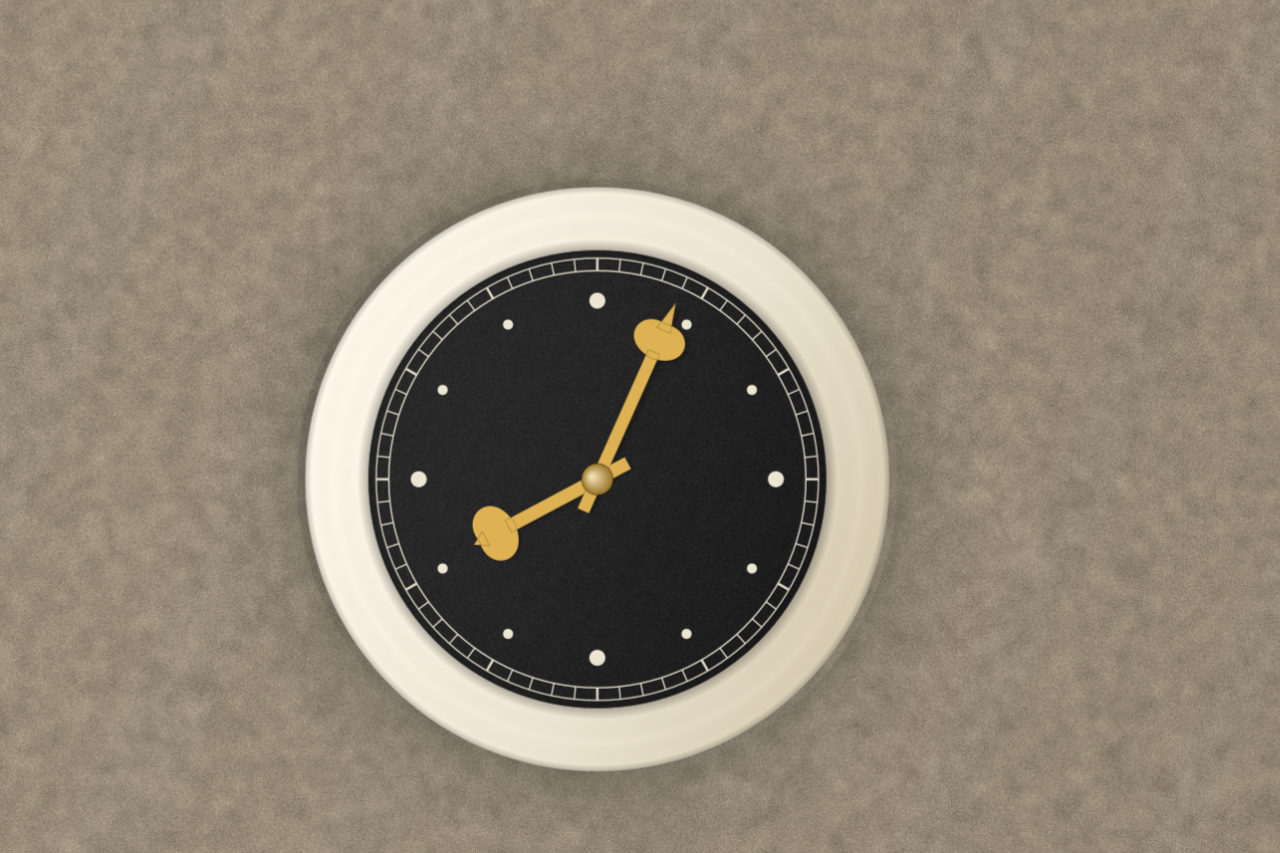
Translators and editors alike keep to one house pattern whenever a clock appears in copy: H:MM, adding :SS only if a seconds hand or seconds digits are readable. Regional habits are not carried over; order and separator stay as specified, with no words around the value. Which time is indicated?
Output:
8:04
